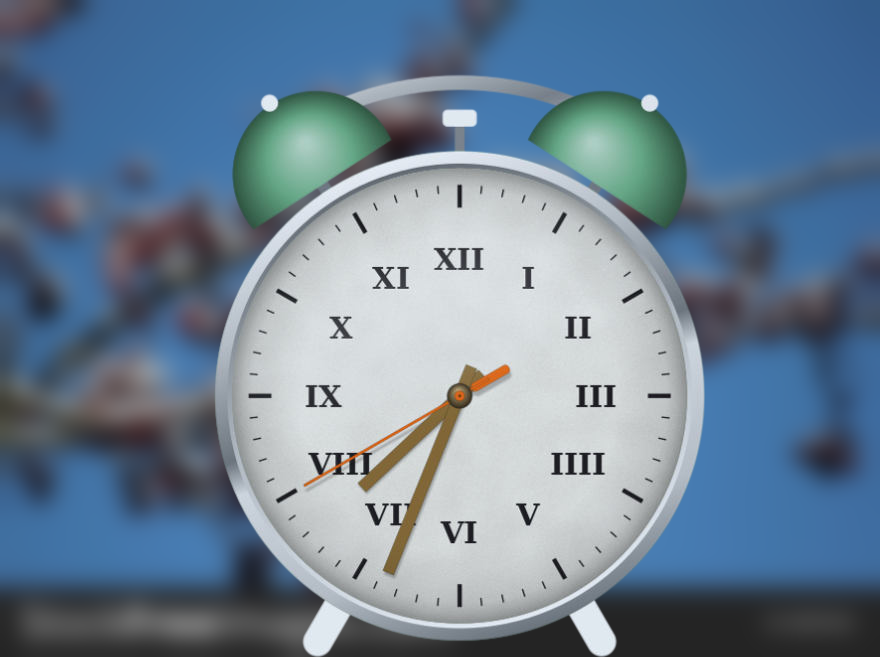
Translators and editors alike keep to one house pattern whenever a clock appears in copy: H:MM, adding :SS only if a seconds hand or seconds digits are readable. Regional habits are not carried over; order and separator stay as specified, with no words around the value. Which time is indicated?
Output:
7:33:40
